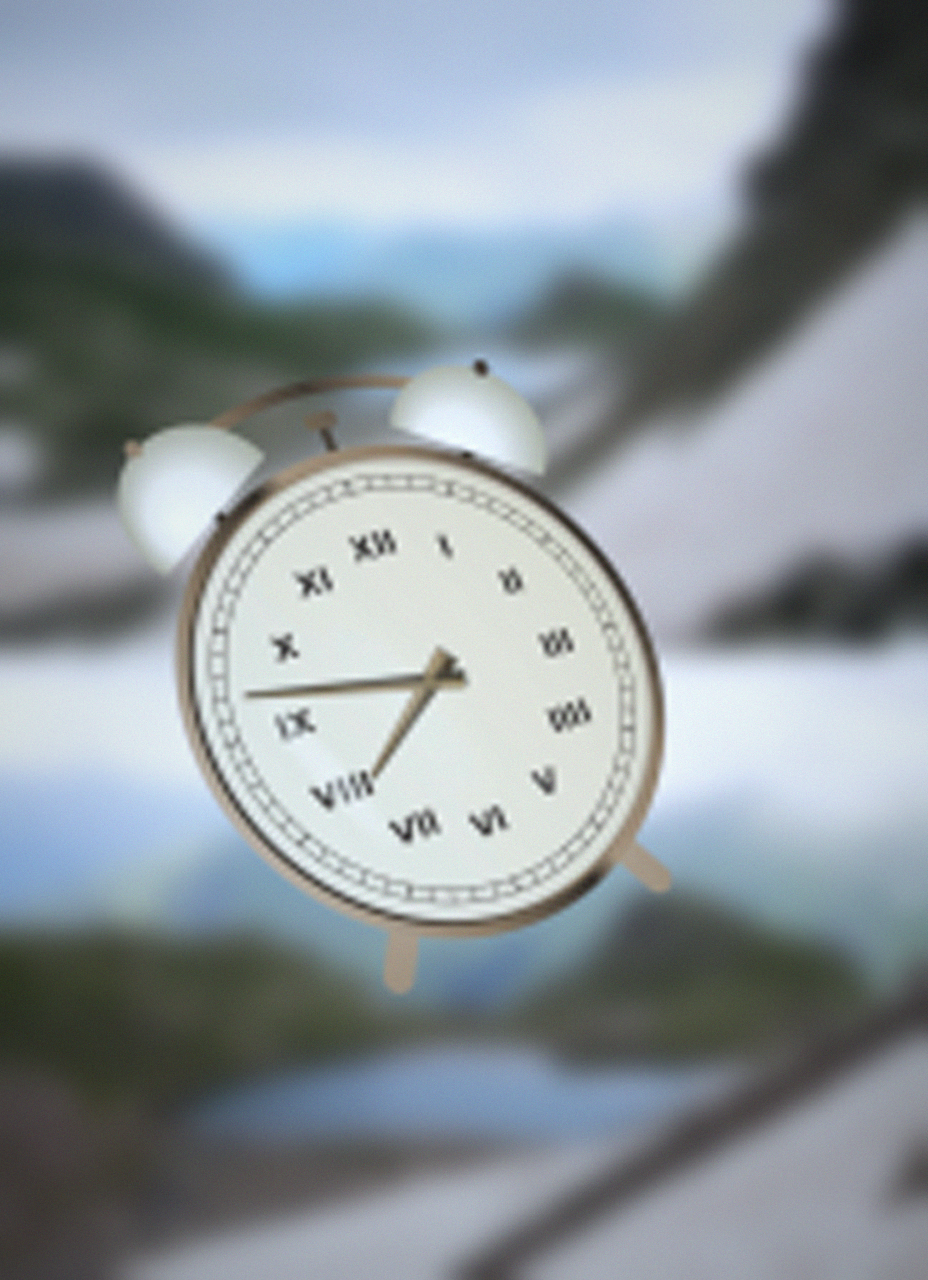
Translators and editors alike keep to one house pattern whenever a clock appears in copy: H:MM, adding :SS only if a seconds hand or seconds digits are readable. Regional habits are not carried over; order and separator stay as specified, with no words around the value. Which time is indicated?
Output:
7:47
